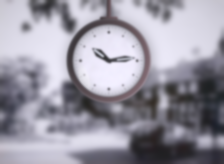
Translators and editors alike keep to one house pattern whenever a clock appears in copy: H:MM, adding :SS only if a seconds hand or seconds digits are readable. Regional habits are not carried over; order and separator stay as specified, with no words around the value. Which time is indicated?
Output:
10:14
